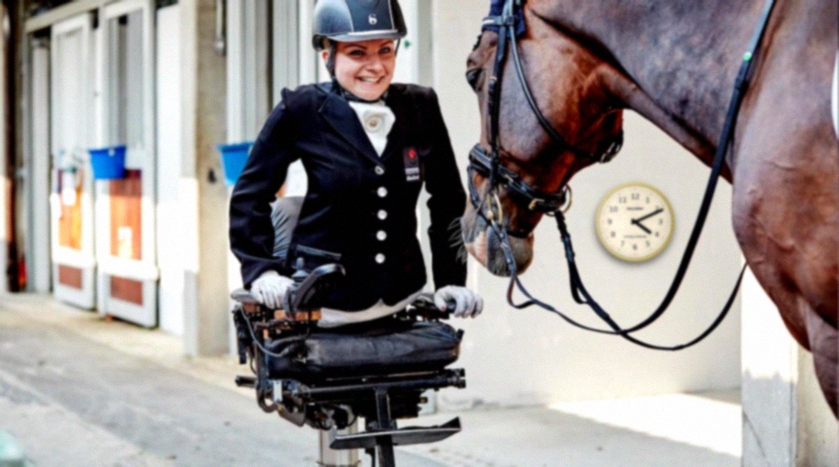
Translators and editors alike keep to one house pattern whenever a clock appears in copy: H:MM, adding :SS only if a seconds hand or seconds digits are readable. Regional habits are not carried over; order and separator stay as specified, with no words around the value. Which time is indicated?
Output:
4:11
